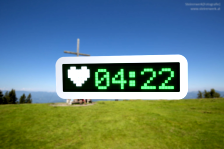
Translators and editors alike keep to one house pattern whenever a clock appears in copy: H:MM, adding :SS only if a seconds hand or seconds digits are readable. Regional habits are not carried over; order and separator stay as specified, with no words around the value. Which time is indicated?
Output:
4:22
